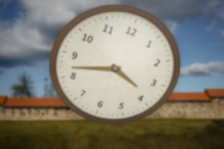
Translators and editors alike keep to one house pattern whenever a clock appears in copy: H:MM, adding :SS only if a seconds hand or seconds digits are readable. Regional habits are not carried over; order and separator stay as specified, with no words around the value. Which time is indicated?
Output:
3:42
